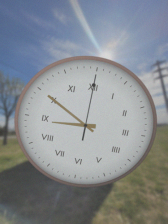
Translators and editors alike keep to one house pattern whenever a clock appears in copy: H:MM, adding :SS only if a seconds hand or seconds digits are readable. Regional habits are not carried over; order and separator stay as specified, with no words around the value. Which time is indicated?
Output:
8:50:00
